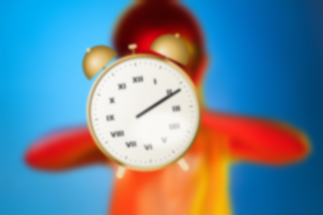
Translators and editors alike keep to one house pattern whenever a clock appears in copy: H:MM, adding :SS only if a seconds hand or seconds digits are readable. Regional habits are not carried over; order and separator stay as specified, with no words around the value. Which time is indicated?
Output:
2:11
